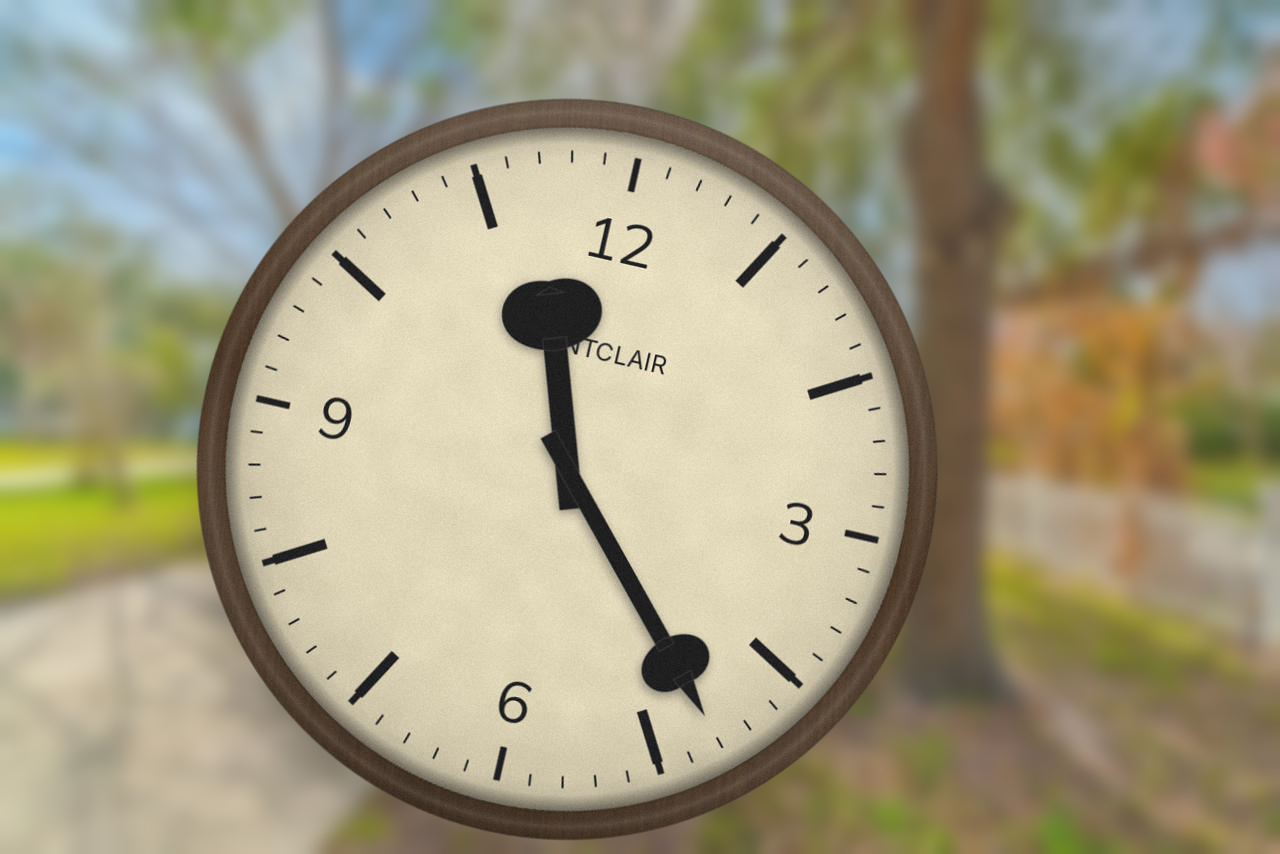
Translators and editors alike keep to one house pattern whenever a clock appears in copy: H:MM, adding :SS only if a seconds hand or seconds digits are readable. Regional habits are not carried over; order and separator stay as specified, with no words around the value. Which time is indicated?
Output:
11:23
